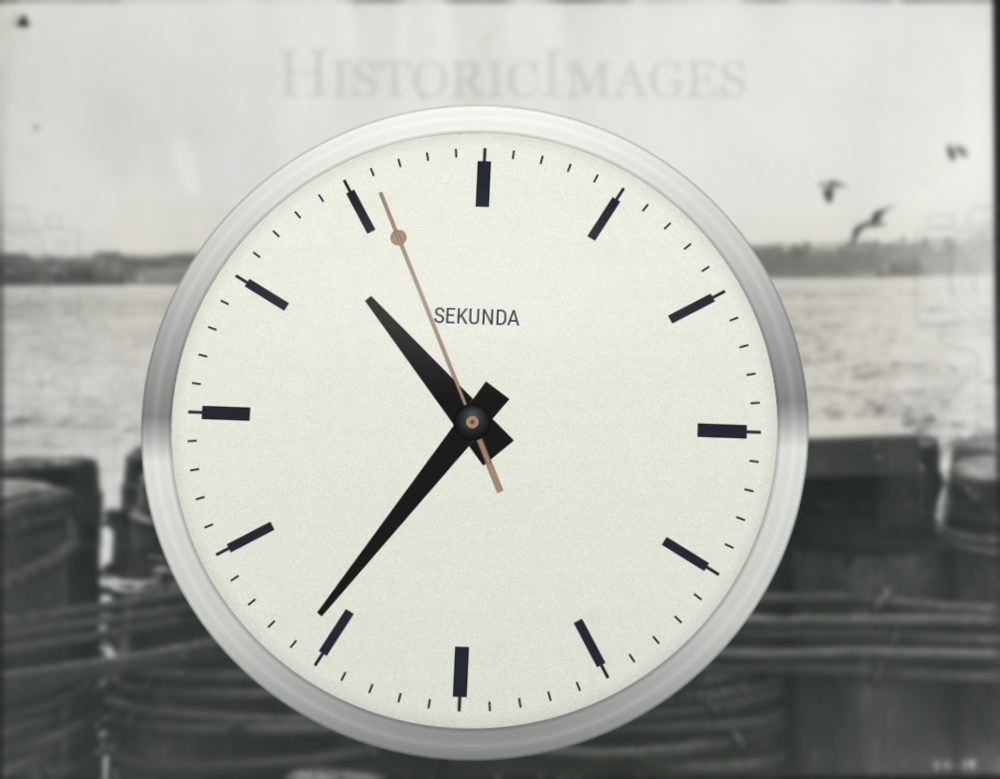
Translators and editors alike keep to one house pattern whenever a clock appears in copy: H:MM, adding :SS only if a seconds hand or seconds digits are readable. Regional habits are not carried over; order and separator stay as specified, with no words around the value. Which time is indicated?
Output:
10:35:56
